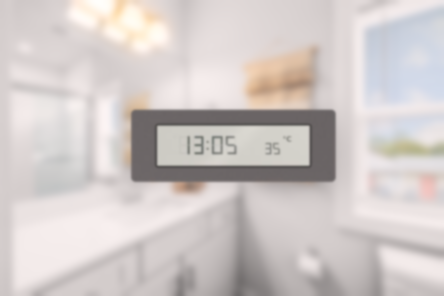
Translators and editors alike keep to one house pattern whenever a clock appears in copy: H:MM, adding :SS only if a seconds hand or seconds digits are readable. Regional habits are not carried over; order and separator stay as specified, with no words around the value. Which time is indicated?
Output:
13:05
